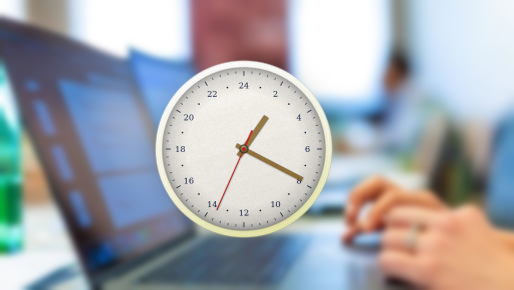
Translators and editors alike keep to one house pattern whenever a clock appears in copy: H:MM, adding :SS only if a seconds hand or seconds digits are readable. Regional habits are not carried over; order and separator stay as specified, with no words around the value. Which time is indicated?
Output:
2:19:34
